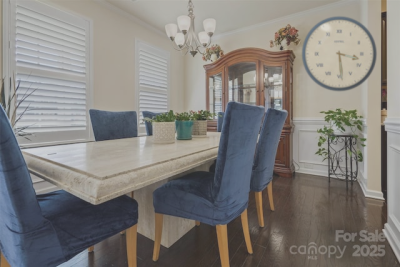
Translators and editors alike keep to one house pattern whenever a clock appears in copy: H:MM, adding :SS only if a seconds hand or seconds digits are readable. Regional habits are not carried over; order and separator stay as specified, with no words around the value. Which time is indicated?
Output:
3:29
